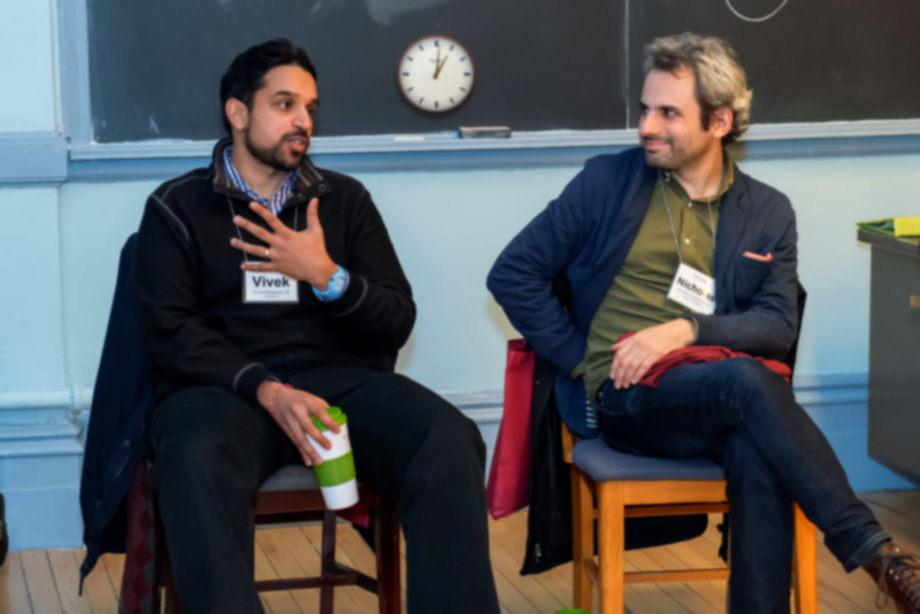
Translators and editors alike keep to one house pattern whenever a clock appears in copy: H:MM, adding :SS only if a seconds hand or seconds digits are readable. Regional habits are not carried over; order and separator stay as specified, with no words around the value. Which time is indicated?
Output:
1:01
